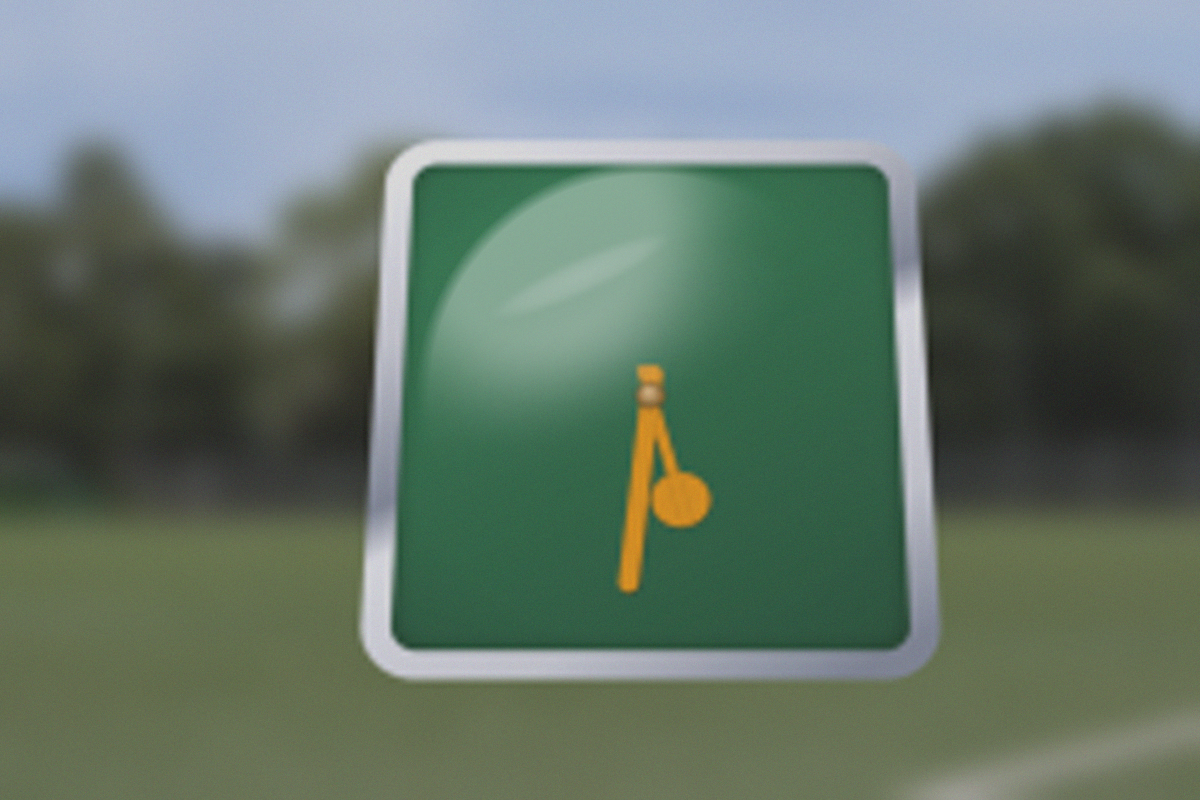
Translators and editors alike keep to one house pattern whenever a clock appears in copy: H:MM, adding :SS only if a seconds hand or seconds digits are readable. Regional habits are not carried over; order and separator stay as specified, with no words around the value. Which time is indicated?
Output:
5:31
